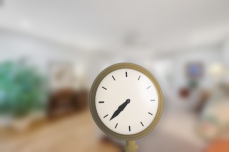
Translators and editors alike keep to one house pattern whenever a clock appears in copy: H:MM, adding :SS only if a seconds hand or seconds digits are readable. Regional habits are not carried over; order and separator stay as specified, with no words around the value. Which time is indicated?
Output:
7:38
